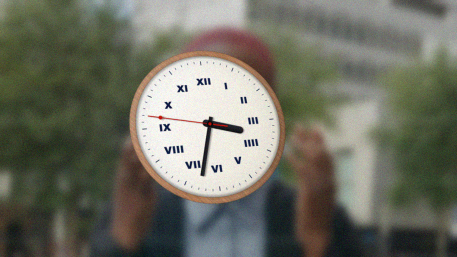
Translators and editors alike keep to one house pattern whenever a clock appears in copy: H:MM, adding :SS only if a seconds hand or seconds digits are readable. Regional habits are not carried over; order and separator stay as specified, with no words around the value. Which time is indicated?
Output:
3:32:47
